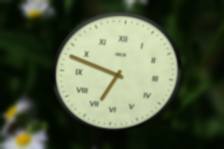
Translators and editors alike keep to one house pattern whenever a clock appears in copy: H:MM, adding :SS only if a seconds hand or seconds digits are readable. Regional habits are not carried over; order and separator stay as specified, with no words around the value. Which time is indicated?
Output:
6:48
